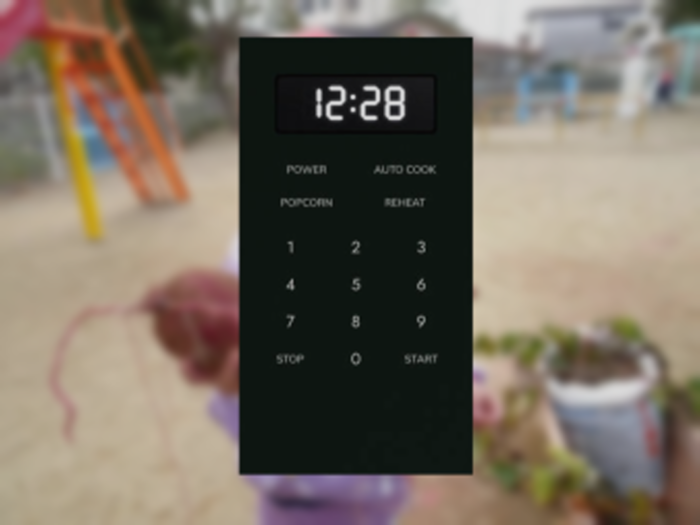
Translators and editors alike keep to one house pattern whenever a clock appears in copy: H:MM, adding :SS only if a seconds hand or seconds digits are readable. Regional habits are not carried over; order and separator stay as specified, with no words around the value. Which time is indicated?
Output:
12:28
